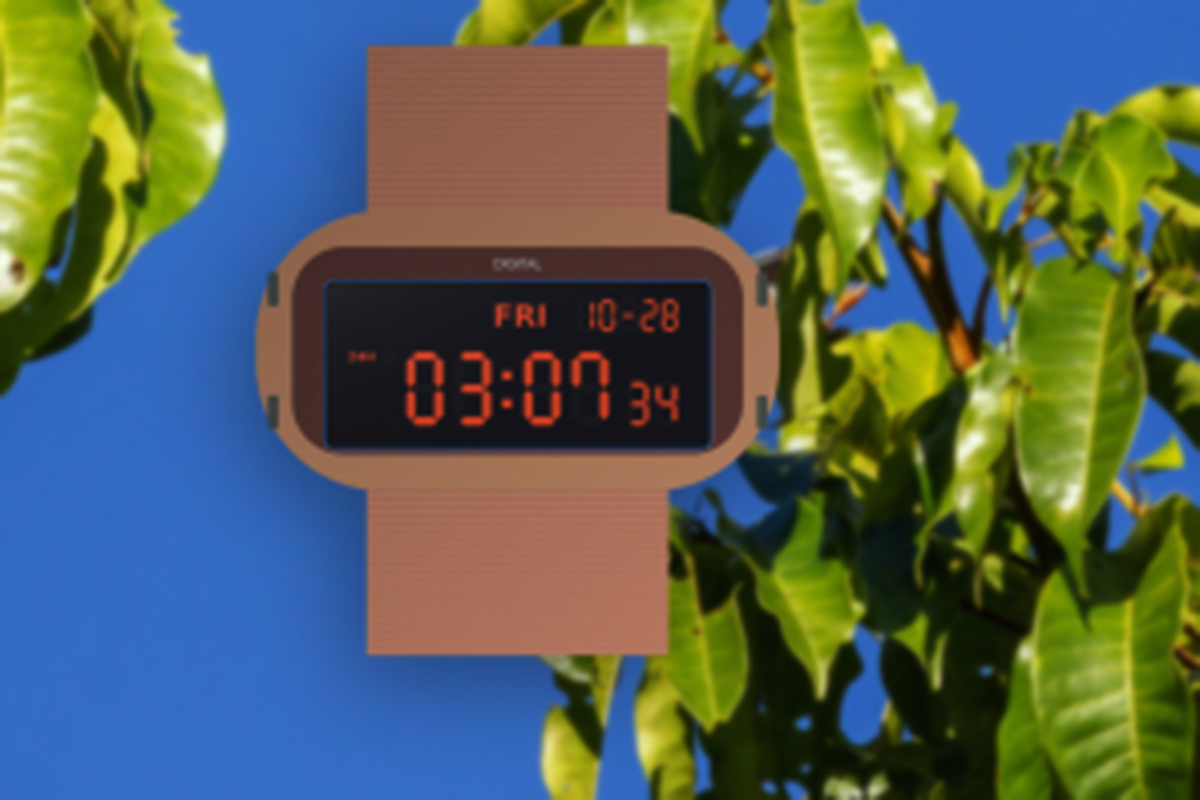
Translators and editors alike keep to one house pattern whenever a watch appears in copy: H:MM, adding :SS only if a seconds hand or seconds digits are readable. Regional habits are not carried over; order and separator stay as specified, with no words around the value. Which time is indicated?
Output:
3:07:34
